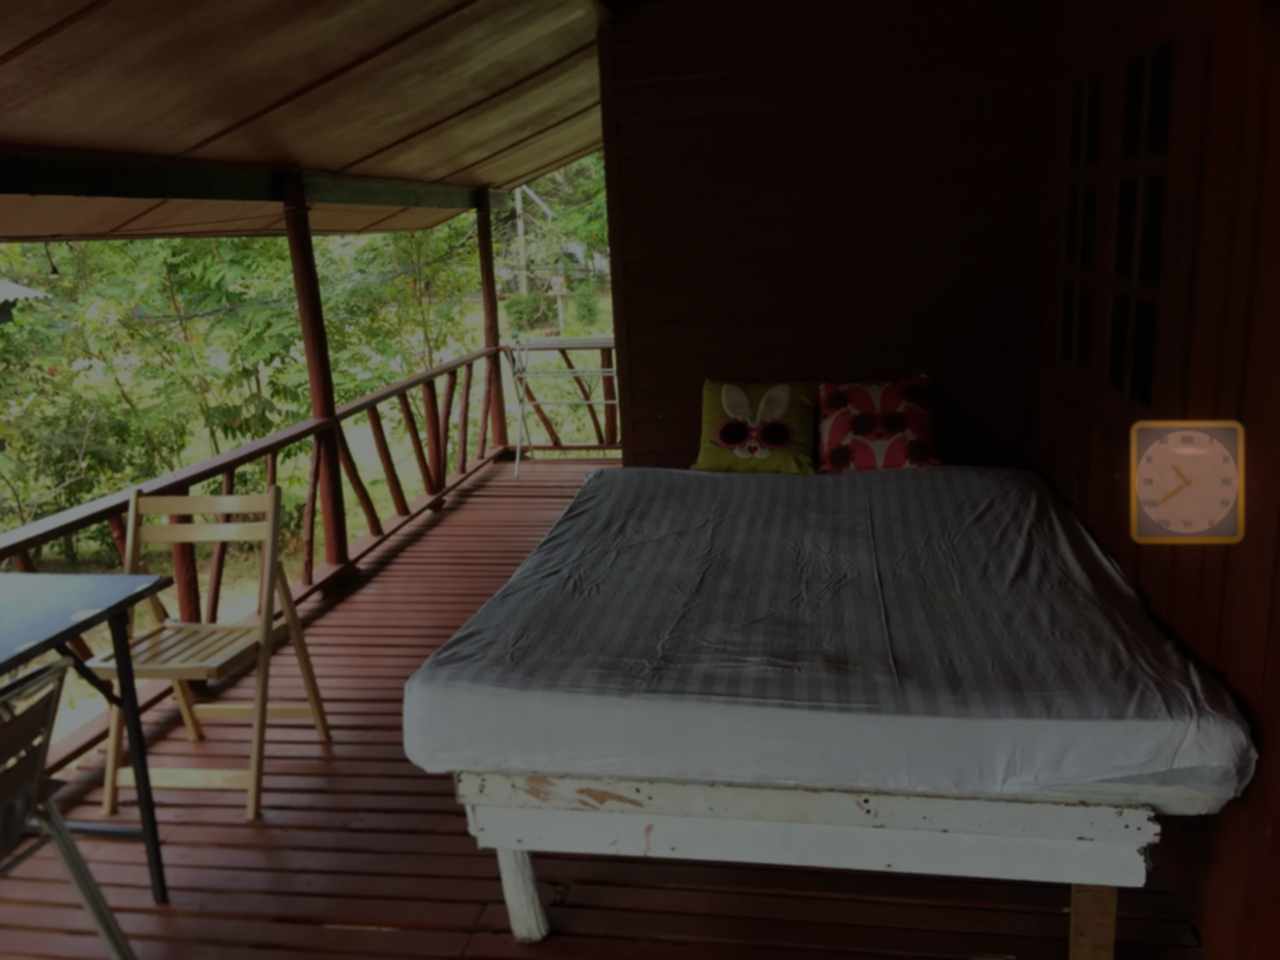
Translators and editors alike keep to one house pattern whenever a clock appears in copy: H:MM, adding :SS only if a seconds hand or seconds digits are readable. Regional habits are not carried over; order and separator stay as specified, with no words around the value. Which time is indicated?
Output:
10:39
